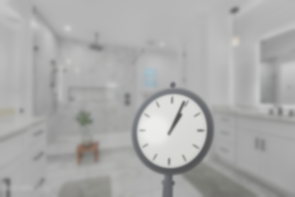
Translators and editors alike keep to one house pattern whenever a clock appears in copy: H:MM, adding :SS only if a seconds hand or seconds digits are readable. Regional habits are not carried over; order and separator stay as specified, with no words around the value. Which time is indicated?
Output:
1:04
